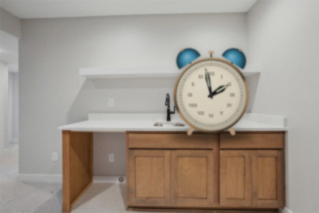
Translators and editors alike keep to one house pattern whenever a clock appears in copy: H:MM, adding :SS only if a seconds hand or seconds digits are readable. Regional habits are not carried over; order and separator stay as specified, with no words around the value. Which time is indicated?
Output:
1:58
